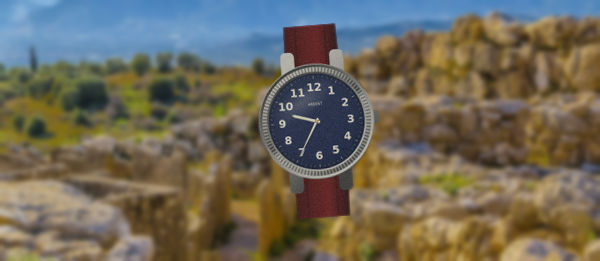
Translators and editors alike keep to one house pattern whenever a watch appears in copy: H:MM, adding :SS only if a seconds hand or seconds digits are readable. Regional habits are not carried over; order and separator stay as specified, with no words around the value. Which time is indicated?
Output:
9:35
